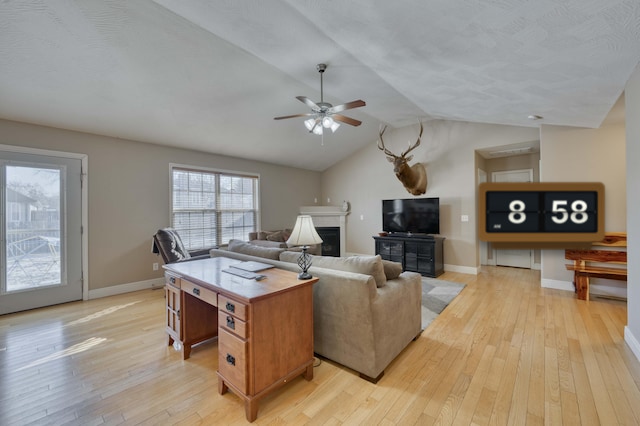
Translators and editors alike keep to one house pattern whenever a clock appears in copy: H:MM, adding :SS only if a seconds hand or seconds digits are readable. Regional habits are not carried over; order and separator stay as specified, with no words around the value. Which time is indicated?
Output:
8:58
